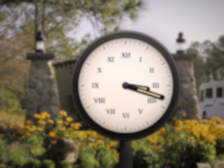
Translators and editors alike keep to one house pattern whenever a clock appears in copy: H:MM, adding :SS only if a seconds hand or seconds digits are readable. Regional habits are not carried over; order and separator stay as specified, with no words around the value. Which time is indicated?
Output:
3:18
